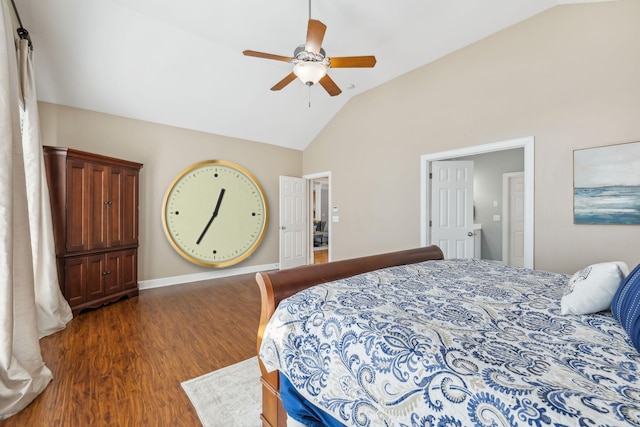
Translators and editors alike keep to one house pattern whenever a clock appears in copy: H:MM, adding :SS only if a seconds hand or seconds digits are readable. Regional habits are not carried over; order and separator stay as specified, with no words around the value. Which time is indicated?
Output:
12:35
